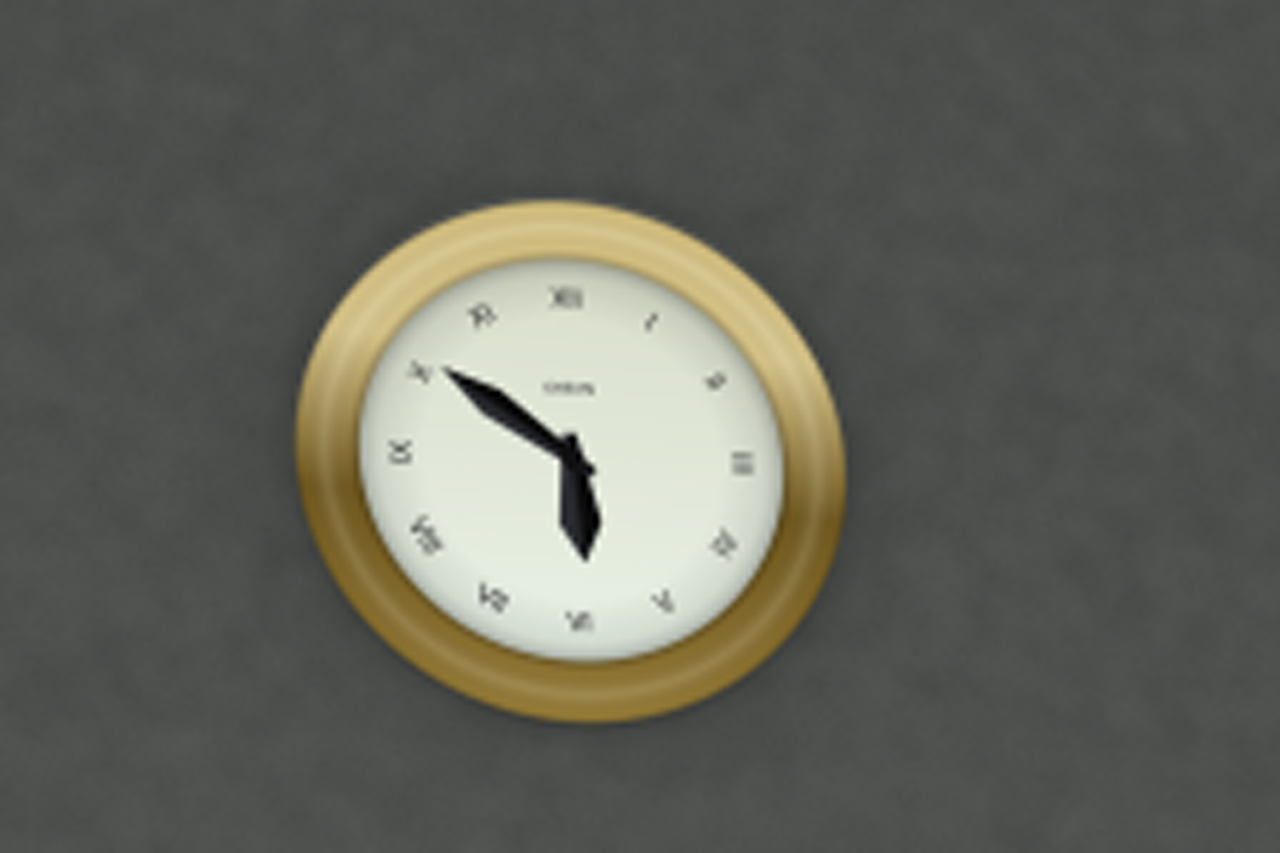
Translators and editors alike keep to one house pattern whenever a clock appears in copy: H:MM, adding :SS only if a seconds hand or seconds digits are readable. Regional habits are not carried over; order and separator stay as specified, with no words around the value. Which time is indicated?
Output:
5:51
